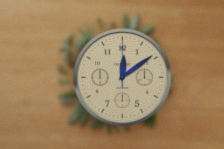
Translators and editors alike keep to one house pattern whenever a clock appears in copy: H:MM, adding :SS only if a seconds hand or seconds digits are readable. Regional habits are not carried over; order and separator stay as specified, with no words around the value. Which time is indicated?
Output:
12:09
